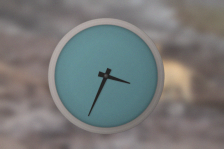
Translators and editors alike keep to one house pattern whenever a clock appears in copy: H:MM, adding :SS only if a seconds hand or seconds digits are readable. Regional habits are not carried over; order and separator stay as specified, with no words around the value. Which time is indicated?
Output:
3:34
